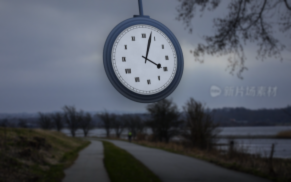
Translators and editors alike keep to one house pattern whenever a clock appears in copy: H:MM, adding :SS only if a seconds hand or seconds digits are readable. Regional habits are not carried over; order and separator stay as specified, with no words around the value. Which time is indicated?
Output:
4:03
